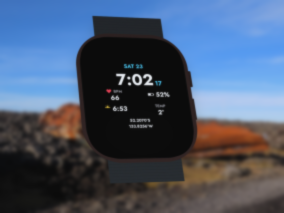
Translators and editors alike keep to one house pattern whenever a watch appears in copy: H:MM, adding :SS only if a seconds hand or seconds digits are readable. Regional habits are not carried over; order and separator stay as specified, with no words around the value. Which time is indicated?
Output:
7:02
